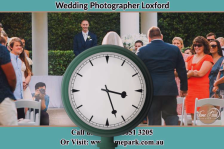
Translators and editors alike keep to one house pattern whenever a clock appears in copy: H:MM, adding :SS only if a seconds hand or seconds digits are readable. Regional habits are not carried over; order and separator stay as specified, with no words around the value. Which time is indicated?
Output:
3:27
